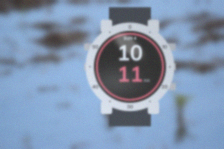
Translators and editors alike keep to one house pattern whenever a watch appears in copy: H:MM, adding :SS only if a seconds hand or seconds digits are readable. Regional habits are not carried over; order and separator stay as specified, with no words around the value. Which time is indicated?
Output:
10:11
